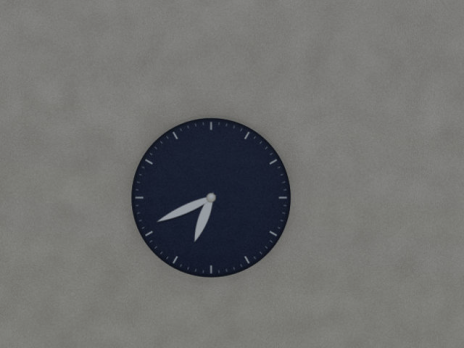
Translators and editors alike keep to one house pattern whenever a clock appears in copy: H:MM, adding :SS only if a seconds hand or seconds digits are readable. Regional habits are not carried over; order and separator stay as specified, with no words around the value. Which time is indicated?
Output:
6:41
